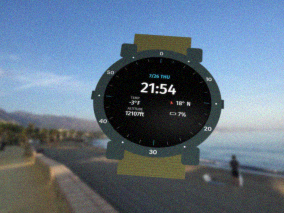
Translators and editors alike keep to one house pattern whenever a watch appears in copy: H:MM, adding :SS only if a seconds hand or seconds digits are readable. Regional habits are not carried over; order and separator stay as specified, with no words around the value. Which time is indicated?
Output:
21:54
